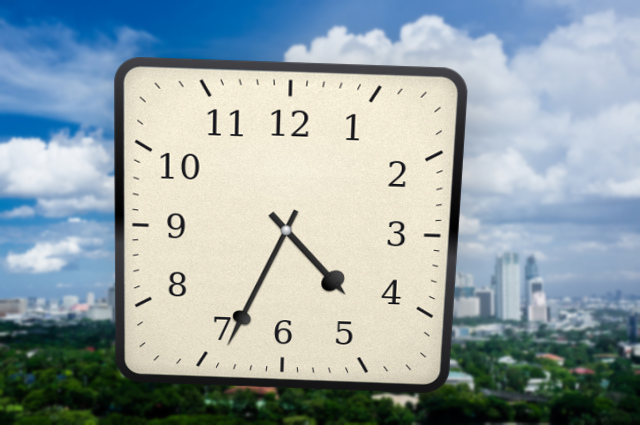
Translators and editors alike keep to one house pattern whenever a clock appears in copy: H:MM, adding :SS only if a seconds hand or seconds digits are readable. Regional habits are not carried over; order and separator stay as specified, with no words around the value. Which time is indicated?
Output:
4:34
